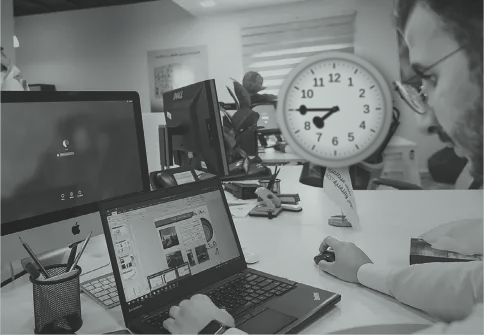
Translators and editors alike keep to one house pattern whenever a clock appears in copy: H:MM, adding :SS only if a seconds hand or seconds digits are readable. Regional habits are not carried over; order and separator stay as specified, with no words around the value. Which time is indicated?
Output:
7:45
